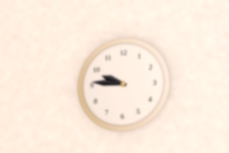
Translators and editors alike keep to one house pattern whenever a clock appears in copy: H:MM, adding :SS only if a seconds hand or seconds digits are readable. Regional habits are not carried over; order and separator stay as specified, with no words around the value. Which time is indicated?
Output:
9:46
